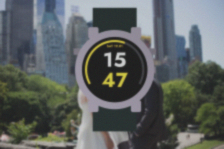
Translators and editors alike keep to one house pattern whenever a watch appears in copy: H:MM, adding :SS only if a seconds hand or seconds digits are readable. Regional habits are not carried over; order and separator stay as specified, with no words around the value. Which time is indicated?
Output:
15:47
